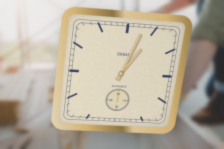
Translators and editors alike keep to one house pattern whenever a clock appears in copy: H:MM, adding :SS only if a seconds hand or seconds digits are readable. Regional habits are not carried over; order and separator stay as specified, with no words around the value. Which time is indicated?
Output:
1:03
